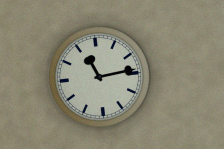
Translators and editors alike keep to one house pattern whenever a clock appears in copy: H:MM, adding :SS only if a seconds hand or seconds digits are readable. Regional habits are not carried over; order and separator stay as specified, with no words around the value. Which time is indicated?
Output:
11:14
